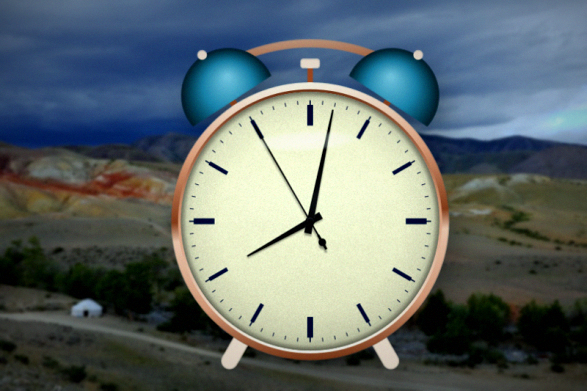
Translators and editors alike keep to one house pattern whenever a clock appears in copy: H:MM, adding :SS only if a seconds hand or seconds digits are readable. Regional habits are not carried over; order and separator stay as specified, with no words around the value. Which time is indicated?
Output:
8:01:55
